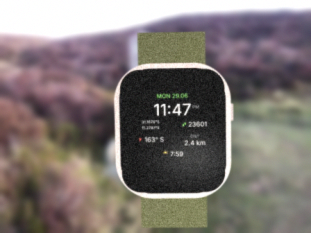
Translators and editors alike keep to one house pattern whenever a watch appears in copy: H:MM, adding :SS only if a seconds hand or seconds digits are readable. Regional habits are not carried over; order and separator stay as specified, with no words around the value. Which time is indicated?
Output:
11:47
